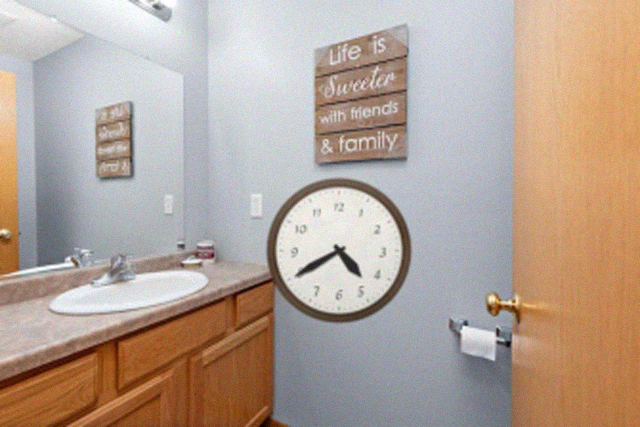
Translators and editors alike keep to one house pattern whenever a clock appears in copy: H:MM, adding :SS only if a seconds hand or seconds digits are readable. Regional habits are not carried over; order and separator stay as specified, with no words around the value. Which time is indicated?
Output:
4:40
